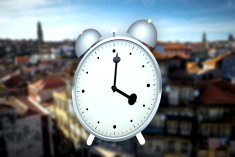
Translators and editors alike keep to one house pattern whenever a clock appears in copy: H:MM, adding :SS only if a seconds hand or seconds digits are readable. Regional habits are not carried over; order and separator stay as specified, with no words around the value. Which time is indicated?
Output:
4:01
